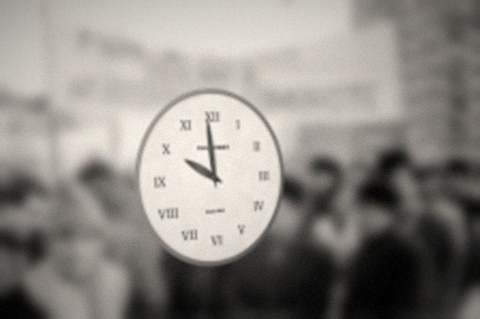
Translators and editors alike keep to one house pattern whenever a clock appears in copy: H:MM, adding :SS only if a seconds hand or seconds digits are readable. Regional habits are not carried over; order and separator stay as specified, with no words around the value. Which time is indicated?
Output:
9:59
